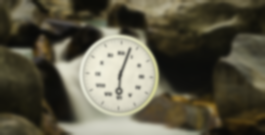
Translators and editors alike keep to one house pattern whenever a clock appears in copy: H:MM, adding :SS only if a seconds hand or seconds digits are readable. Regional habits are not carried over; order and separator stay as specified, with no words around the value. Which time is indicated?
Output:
6:03
